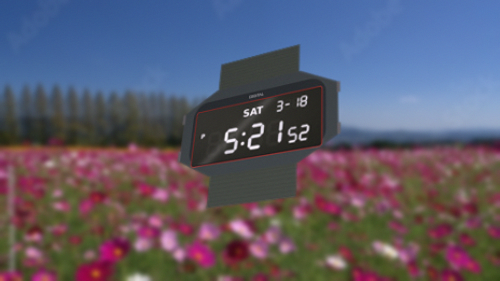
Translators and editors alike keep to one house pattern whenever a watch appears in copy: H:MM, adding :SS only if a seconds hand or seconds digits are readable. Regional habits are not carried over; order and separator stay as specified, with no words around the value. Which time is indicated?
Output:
5:21:52
